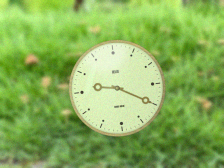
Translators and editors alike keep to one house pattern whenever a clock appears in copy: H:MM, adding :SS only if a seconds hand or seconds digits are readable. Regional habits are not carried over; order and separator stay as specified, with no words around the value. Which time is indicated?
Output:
9:20
